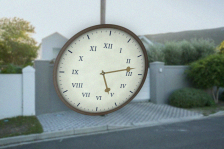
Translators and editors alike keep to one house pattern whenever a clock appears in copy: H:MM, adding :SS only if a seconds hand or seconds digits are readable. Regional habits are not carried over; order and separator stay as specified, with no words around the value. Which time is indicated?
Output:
5:13
